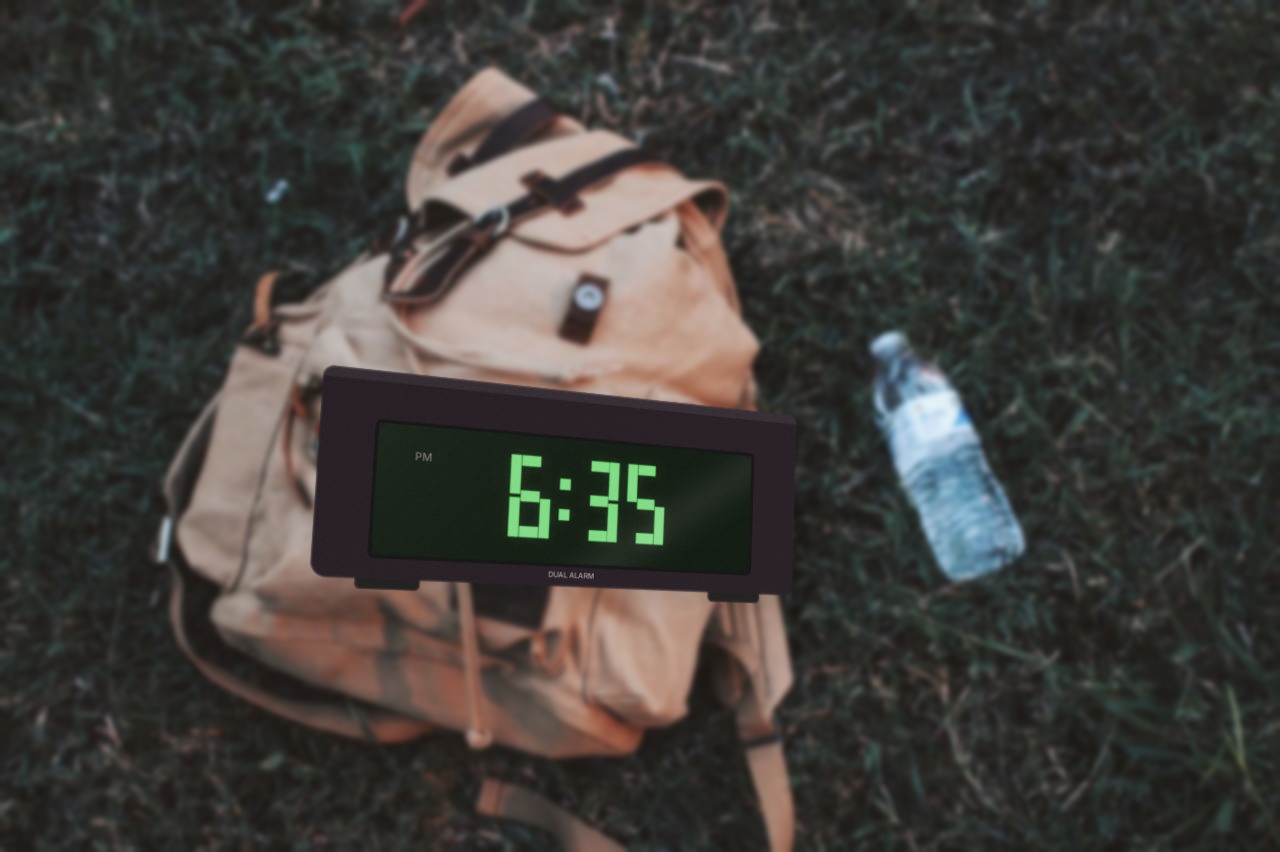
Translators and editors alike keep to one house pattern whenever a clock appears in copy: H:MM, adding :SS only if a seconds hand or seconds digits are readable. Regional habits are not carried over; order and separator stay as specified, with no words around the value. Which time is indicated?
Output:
6:35
